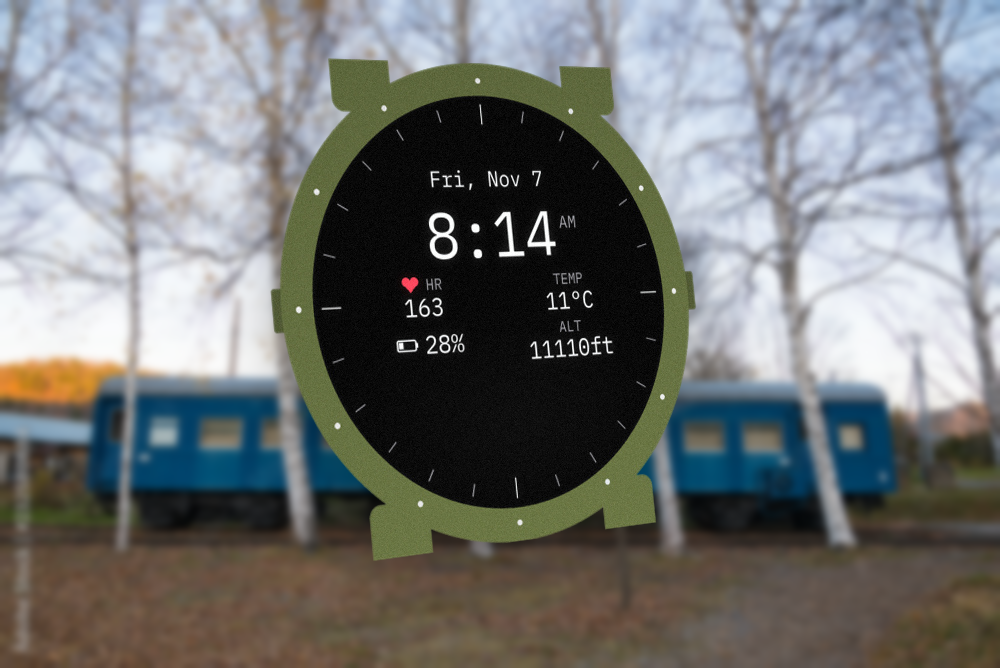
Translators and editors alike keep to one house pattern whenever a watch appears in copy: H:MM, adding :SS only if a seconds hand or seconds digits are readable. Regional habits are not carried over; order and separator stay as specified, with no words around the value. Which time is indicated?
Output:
8:14
